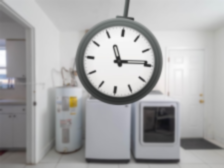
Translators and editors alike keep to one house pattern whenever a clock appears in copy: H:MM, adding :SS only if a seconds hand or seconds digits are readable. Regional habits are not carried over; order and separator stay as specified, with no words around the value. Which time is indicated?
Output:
11:14
